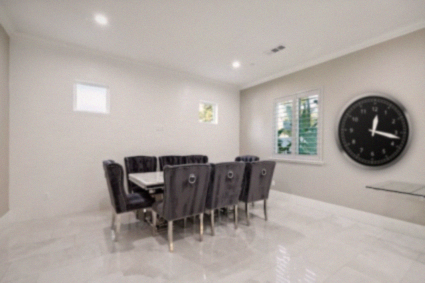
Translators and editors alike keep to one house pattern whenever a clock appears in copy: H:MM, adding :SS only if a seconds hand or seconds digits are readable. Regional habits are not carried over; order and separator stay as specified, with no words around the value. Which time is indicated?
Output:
12:17
